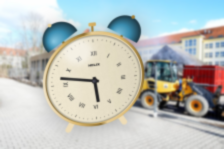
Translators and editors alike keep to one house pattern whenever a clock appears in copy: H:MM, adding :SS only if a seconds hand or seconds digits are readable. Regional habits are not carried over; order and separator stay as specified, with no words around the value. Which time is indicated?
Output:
5:47
